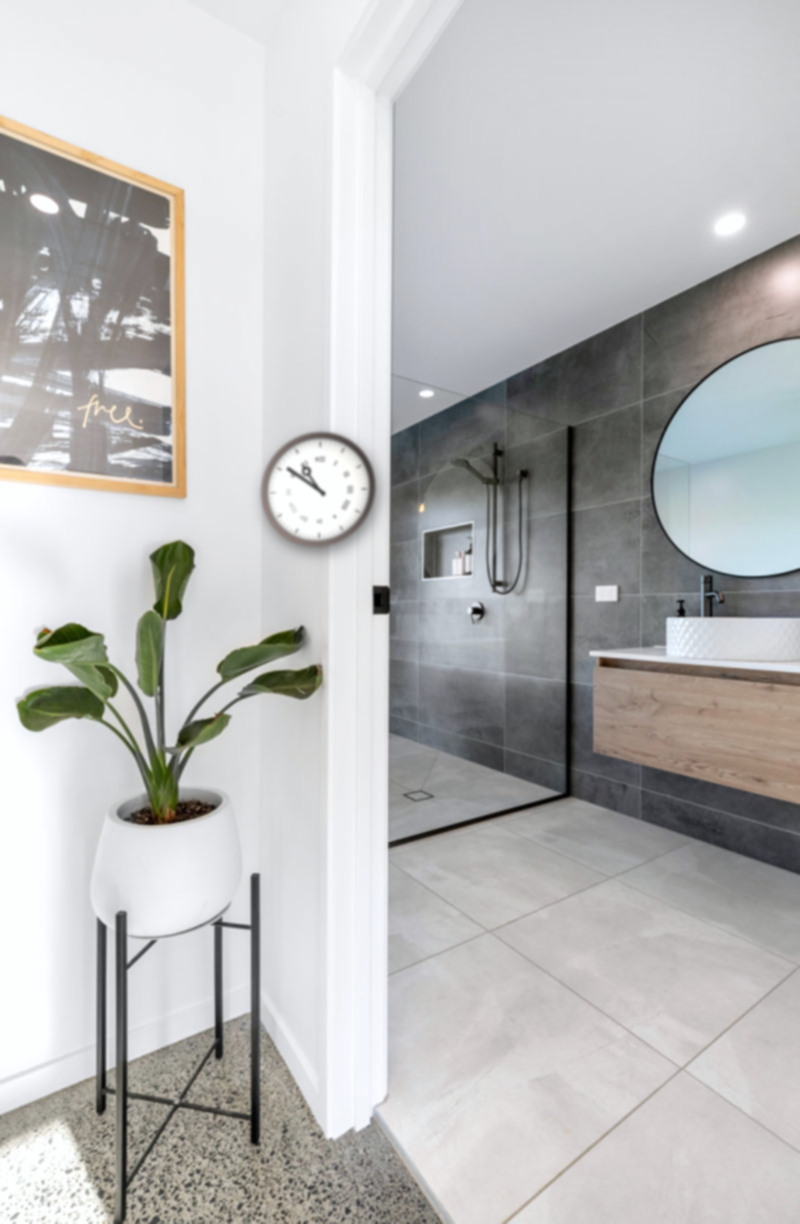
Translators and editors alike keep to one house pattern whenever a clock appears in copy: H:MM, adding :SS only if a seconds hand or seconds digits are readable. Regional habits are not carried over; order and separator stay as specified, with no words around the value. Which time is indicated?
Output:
10:51
